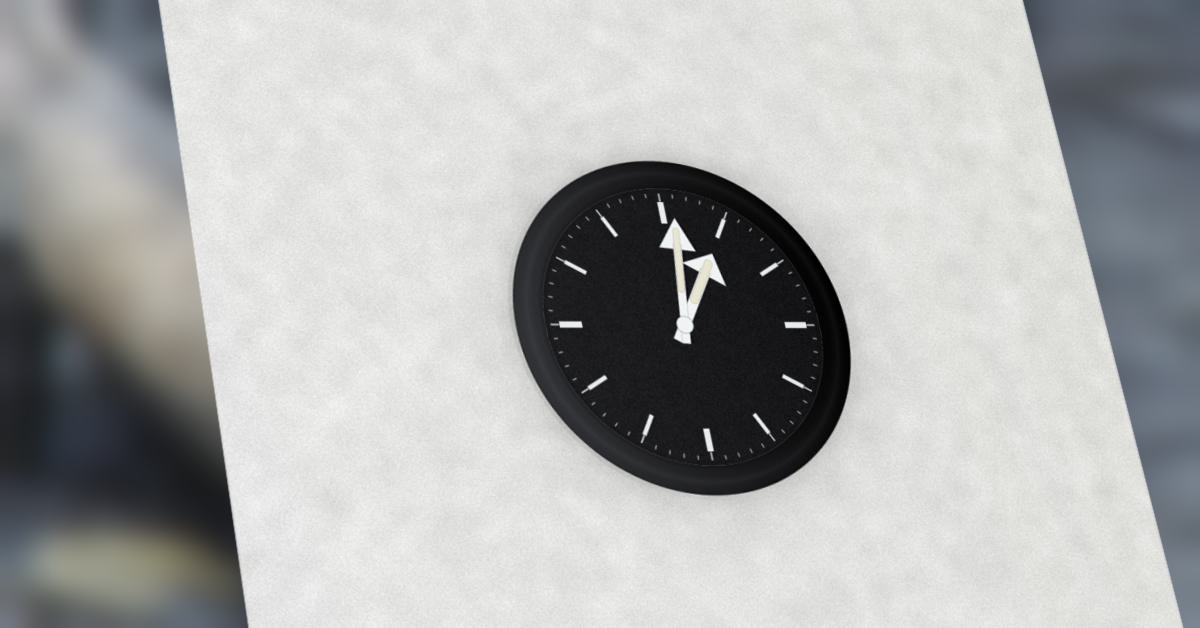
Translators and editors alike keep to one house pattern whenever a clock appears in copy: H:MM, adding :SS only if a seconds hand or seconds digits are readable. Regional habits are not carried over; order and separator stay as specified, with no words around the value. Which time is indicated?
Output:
1:01
